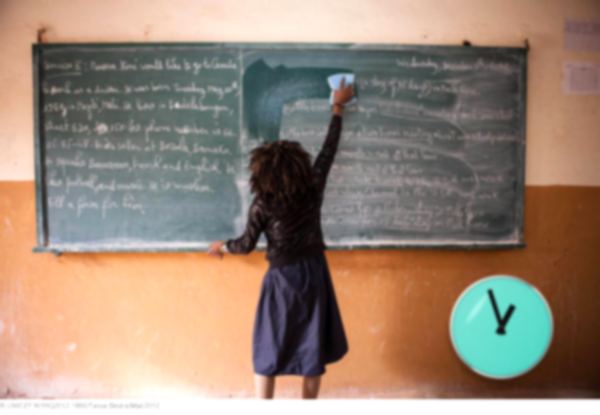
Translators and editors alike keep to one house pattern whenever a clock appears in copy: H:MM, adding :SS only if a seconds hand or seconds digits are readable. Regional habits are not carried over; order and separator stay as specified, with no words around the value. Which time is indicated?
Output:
12:57
